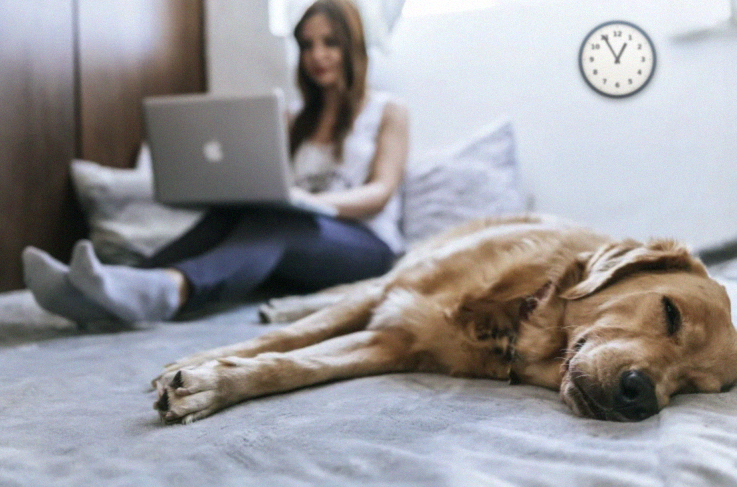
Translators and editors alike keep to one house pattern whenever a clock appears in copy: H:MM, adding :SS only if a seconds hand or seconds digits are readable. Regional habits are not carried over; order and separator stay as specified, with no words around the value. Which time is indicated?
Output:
12:55
